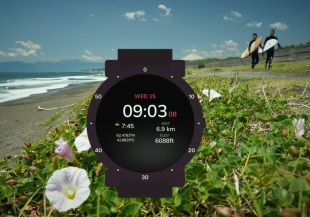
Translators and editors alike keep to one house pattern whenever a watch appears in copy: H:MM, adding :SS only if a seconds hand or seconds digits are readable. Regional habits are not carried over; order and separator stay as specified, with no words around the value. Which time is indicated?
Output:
9:03
